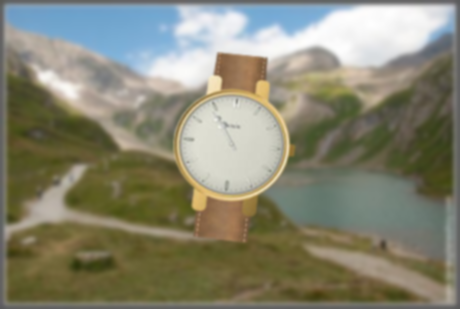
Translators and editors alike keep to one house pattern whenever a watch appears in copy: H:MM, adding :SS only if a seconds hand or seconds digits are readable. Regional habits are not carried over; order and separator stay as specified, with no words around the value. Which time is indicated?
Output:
10:54
